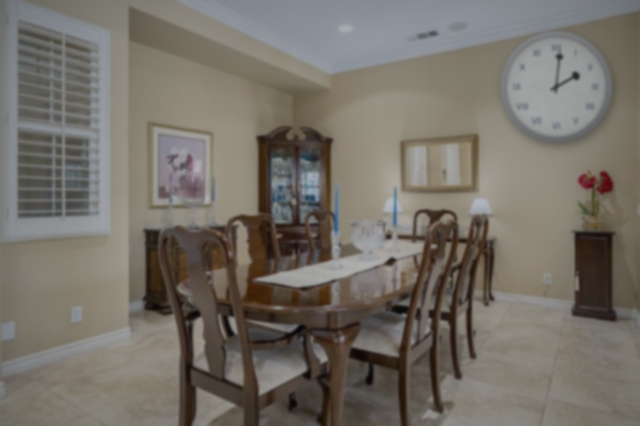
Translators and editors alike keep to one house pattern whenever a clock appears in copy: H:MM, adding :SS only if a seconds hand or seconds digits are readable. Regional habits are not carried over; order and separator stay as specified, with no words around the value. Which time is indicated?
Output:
2:01
